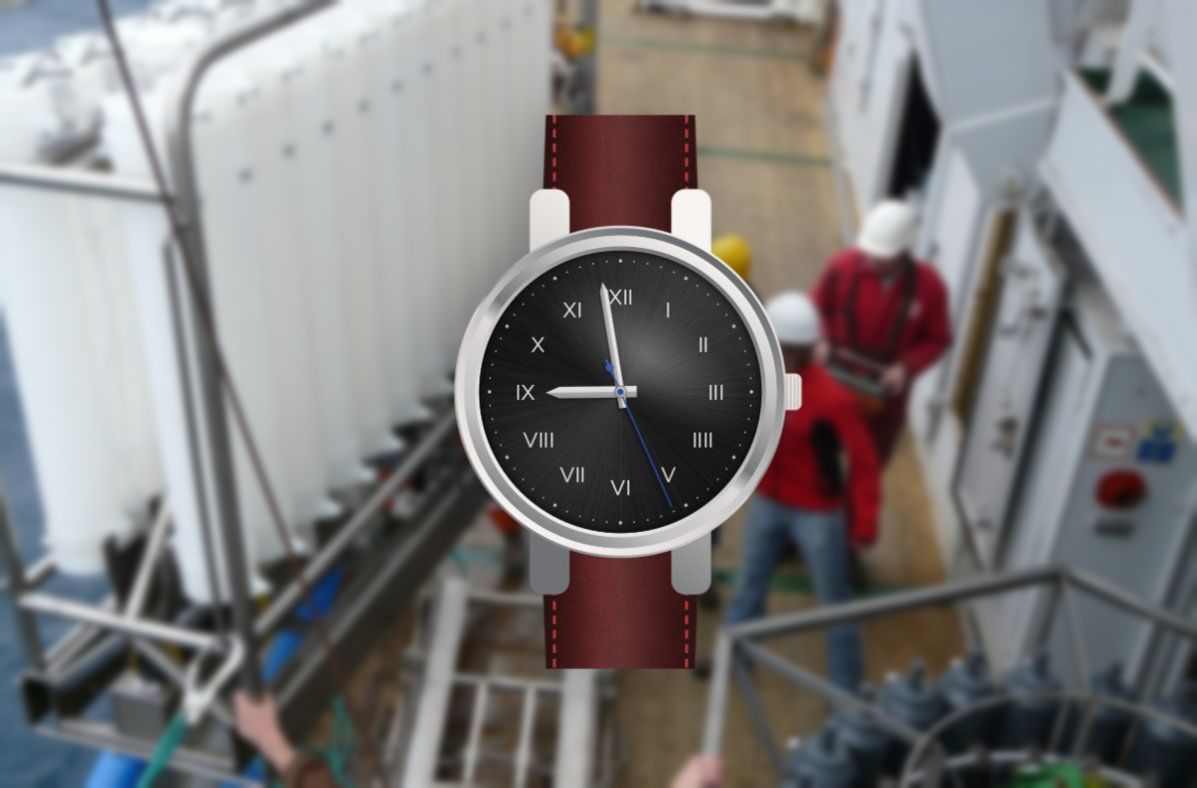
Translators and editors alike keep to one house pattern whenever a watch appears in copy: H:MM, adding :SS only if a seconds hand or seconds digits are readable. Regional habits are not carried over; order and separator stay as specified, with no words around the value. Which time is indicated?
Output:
8:58:26
